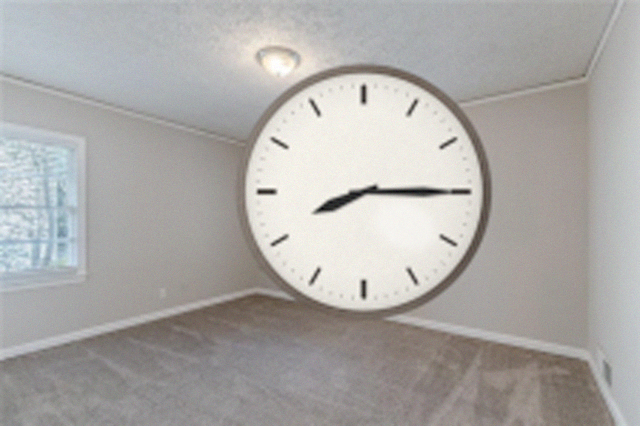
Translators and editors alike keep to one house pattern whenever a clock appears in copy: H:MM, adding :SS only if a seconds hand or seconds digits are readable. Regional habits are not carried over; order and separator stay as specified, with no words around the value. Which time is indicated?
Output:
8:15
